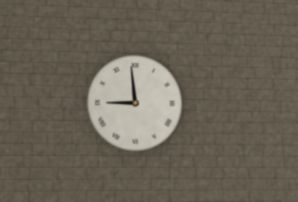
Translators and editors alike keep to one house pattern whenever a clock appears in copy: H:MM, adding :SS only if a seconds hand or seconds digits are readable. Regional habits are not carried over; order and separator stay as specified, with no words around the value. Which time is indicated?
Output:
8:59
